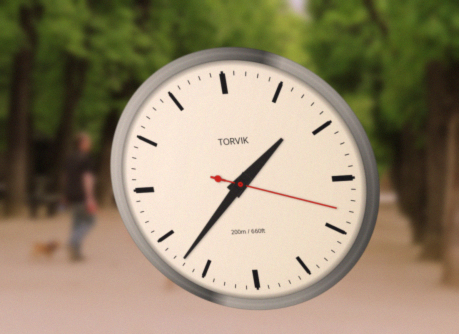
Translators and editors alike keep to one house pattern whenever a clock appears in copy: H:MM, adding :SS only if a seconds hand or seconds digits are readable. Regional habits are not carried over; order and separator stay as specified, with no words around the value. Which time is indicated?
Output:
1:37:18
